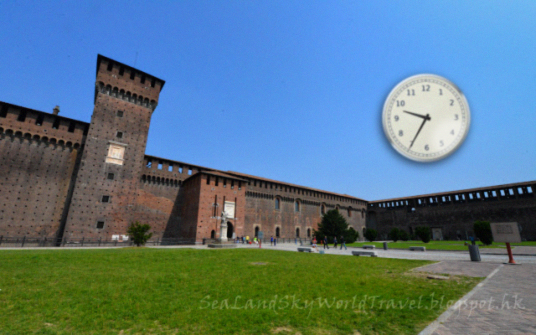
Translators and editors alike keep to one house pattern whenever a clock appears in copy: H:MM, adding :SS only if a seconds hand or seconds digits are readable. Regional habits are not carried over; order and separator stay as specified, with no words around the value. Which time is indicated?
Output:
9:35
